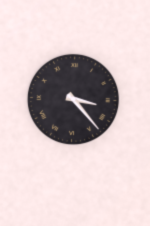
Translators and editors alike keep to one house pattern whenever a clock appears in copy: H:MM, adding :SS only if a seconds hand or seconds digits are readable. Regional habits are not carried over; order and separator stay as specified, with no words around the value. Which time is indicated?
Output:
3:23
